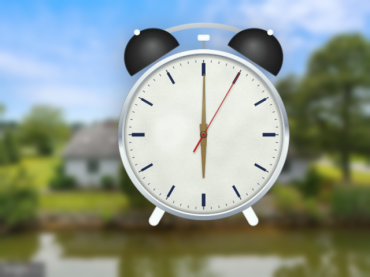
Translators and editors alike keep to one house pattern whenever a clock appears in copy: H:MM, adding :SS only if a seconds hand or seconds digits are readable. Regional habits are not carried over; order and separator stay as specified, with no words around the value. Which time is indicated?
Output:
6:00:05
